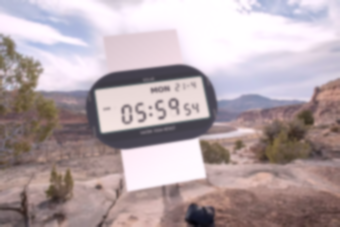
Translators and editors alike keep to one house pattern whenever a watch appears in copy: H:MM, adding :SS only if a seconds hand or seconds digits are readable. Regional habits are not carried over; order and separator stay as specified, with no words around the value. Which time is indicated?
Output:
5:59:54
